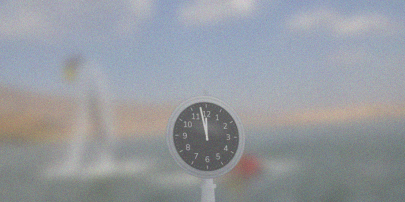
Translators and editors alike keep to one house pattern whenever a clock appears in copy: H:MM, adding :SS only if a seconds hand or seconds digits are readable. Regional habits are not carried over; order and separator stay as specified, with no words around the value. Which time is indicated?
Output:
11:58
